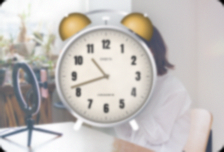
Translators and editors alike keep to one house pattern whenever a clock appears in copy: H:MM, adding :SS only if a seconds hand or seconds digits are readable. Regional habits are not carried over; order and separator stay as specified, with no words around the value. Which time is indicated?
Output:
10:42
